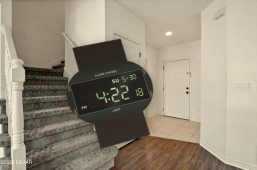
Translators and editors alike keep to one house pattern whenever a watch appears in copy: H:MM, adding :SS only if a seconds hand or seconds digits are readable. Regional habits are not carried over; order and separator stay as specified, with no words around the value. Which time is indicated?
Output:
4:22:18
